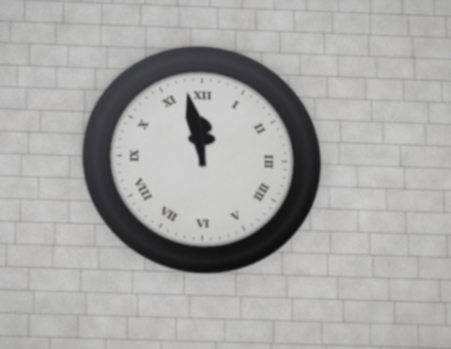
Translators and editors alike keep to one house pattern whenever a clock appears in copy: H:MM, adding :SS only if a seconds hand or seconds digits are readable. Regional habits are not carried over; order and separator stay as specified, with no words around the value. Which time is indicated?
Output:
11:58
